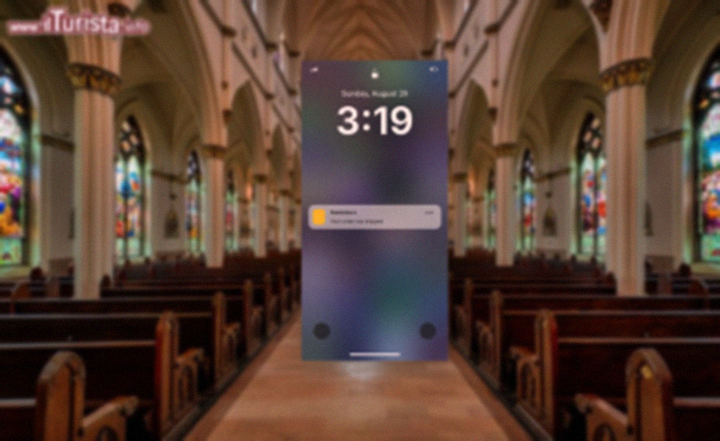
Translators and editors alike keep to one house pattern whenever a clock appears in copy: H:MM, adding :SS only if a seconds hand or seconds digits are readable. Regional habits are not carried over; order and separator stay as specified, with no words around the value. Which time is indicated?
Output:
3:19
